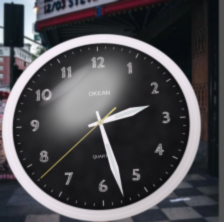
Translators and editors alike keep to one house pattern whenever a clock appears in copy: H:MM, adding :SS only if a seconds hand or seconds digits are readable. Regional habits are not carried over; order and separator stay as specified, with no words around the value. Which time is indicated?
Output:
2:27:38
